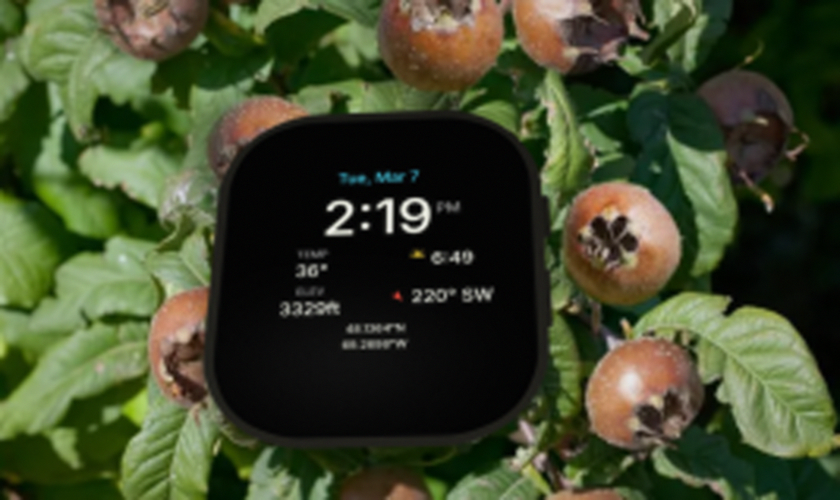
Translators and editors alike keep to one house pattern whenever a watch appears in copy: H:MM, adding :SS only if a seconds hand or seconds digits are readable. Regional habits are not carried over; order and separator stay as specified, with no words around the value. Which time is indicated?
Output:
2:19
